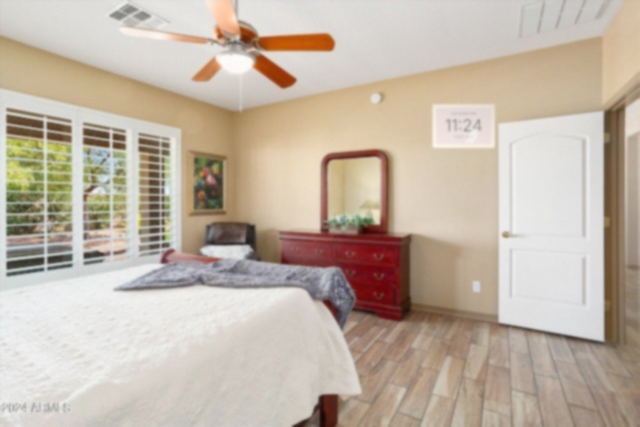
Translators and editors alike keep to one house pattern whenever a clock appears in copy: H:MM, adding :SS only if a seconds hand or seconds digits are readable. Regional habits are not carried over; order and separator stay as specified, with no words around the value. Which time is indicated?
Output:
11:24
